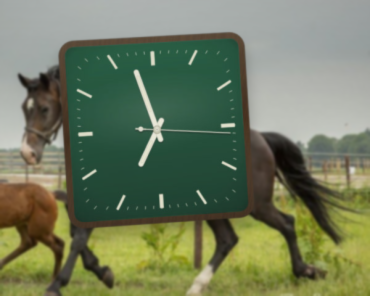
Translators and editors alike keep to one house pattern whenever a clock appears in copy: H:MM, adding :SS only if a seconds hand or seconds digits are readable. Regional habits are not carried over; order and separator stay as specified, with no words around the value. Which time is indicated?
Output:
6:57:16
